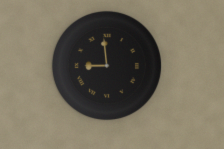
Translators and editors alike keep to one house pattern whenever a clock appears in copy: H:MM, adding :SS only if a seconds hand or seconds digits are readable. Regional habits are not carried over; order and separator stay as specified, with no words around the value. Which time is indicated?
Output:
8:59
